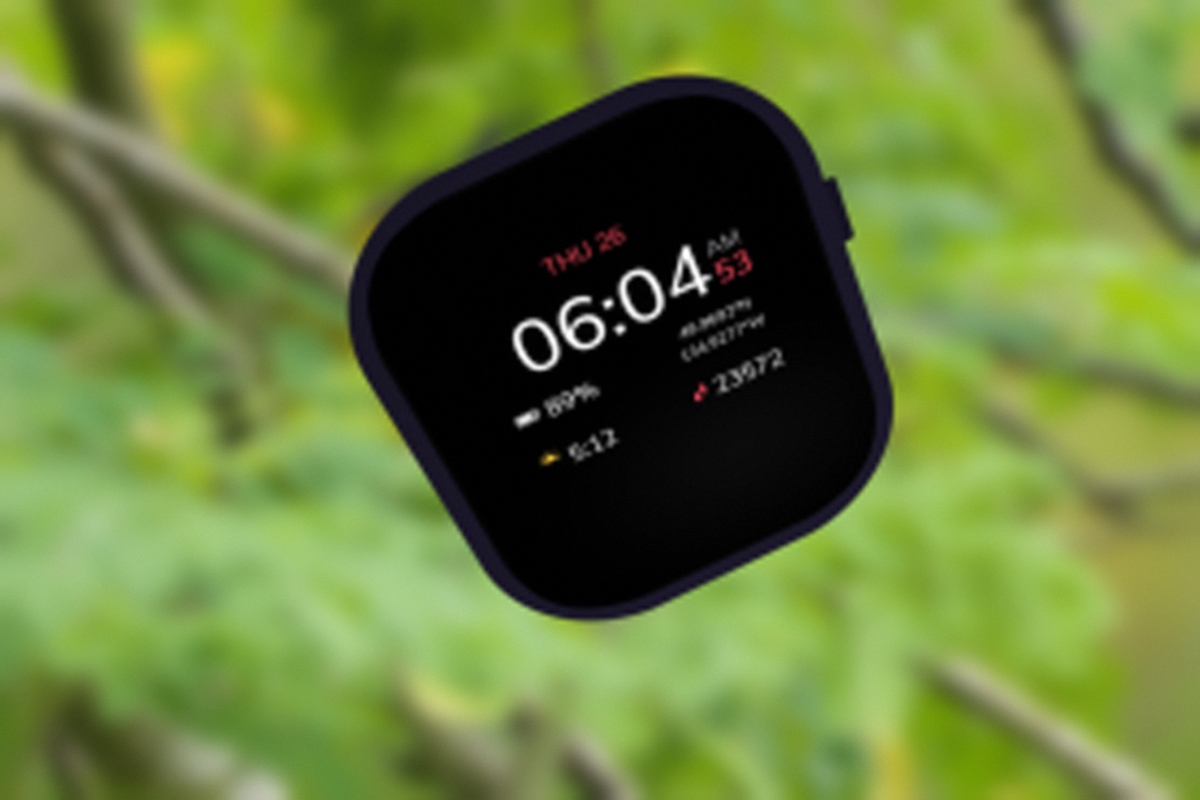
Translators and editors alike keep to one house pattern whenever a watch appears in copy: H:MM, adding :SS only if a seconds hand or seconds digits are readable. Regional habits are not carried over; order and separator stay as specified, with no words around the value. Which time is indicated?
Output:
6:04
